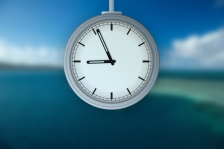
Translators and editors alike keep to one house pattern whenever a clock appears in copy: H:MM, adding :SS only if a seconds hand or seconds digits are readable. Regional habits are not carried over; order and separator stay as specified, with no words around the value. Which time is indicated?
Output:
8:56
